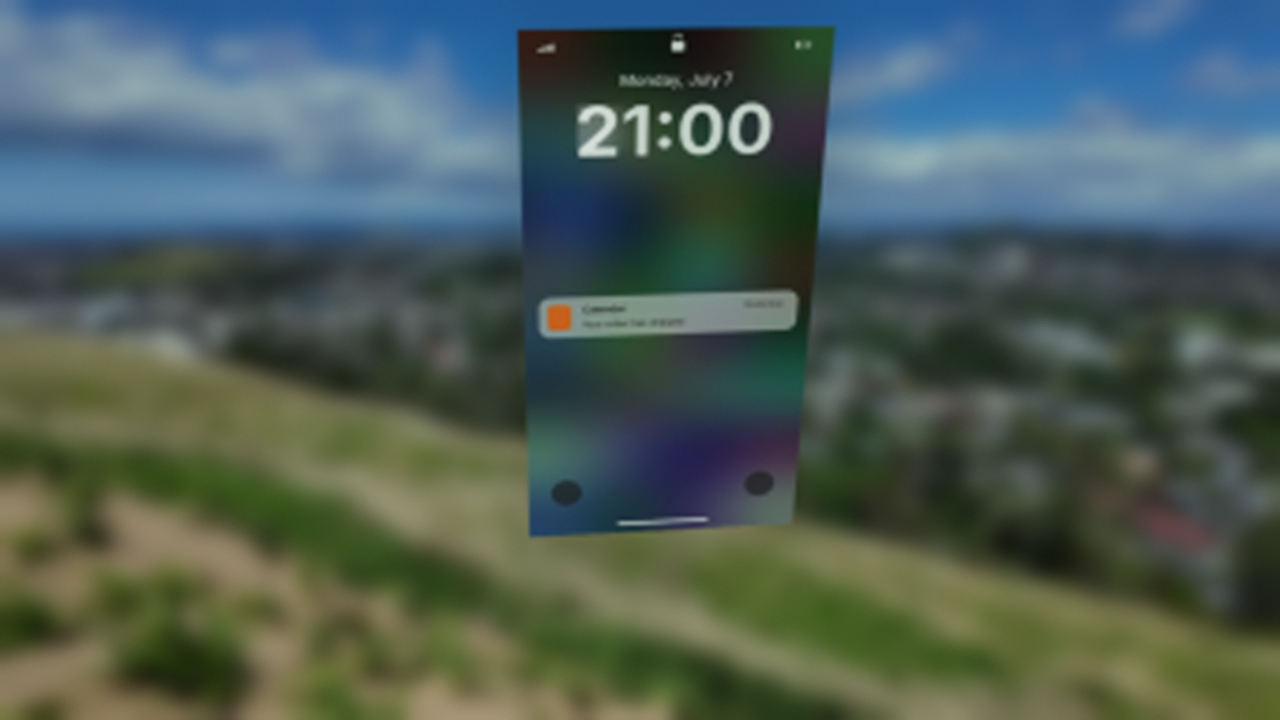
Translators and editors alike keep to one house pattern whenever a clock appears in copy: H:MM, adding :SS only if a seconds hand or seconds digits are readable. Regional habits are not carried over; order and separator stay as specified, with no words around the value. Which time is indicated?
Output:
21:00
